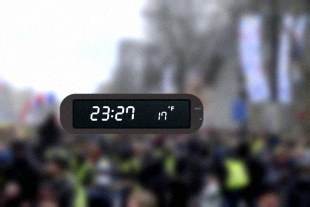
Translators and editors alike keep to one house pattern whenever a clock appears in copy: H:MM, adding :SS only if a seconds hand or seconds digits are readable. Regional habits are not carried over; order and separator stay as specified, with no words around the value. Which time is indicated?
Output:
23:27
